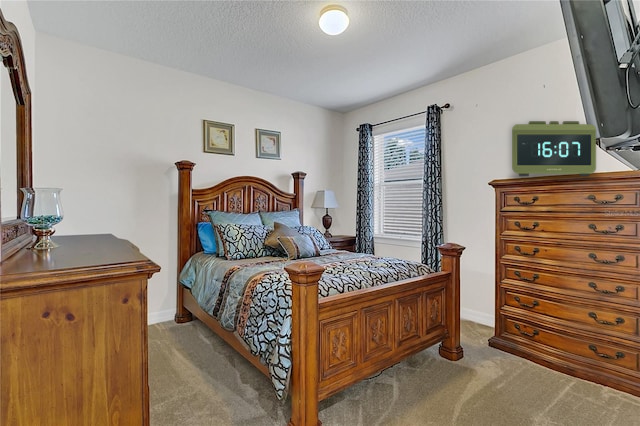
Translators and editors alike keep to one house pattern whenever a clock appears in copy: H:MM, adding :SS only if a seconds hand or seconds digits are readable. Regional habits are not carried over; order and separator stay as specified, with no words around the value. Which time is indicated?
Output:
16:07
